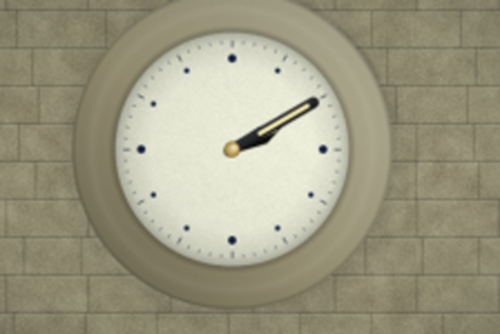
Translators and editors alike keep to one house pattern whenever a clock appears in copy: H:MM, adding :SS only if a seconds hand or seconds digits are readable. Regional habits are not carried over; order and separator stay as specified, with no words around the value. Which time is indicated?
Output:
2:10
